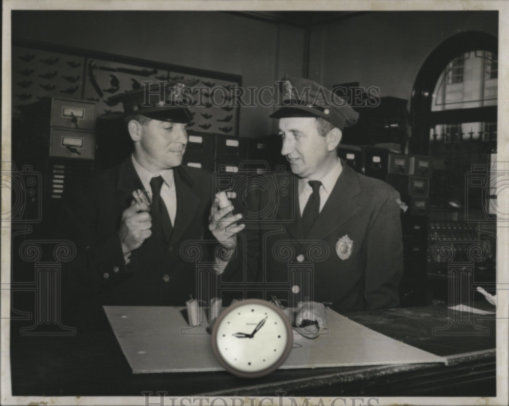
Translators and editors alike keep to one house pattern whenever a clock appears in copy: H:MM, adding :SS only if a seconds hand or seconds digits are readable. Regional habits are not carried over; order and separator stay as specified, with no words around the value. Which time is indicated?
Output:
9:06
